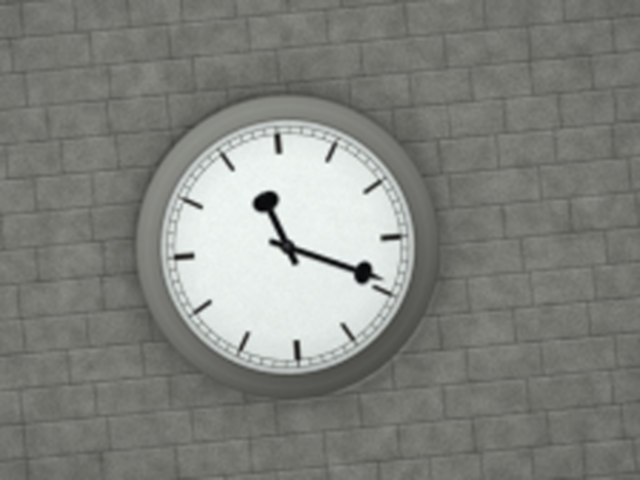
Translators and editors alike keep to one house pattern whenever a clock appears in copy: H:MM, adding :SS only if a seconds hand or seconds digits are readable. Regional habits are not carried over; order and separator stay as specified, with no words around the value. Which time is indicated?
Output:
11:19
